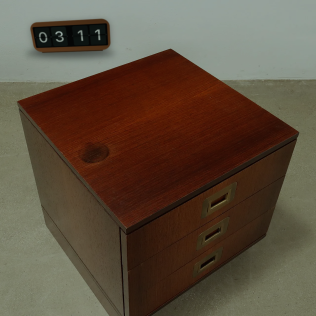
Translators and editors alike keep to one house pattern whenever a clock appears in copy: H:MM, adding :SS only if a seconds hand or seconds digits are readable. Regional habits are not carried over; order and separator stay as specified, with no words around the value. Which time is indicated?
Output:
3:11
